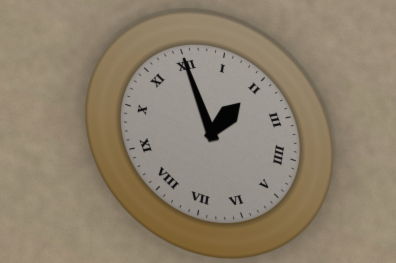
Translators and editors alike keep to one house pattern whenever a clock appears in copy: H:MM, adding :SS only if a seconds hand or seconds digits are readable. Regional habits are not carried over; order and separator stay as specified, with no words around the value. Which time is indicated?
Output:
2:00
